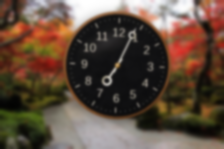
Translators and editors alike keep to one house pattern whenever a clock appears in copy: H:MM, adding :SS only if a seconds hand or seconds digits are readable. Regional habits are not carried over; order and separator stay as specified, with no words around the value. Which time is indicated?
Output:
7:04
